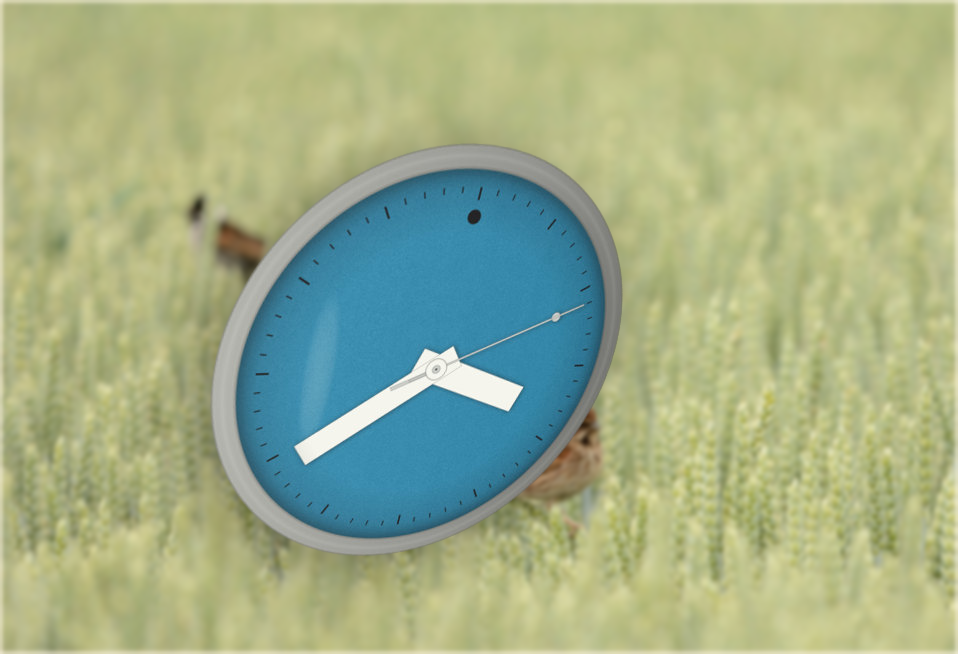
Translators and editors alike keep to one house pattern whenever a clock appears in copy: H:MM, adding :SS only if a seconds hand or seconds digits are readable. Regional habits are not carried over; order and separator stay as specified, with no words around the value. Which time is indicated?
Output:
3:39:11
